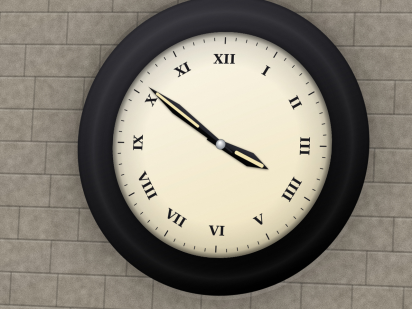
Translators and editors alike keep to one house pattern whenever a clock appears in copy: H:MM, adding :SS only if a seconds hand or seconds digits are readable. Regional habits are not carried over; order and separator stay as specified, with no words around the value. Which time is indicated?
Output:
3:51
